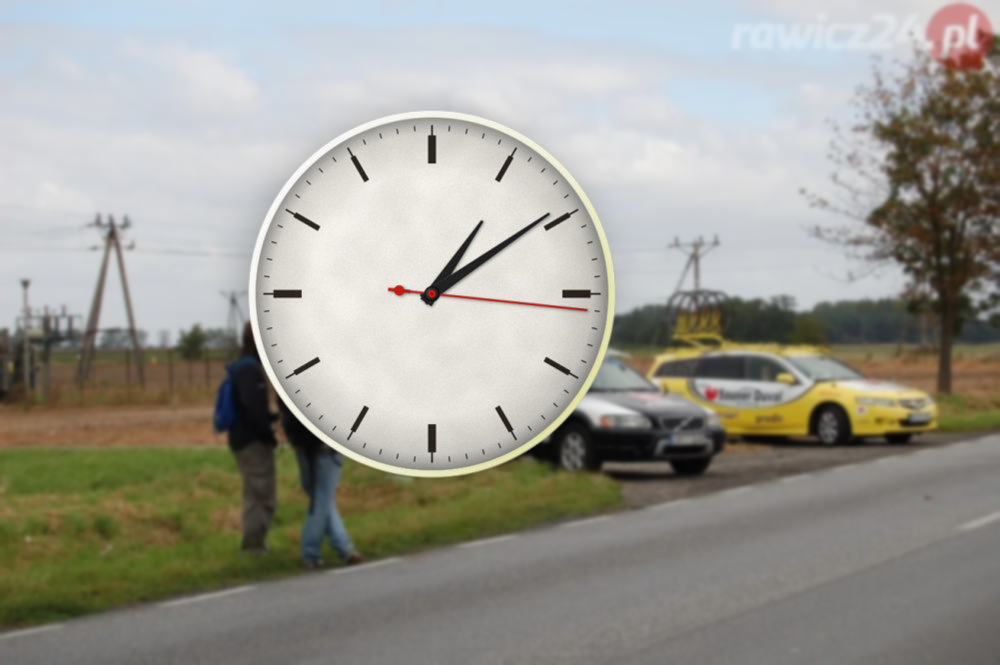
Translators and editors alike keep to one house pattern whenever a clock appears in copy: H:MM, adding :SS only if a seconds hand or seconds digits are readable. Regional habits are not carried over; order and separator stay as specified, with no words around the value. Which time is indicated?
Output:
1:09:16
